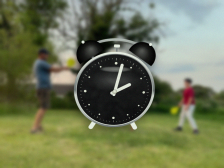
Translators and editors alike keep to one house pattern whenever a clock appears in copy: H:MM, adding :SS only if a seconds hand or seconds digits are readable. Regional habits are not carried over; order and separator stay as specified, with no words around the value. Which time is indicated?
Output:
2:02
